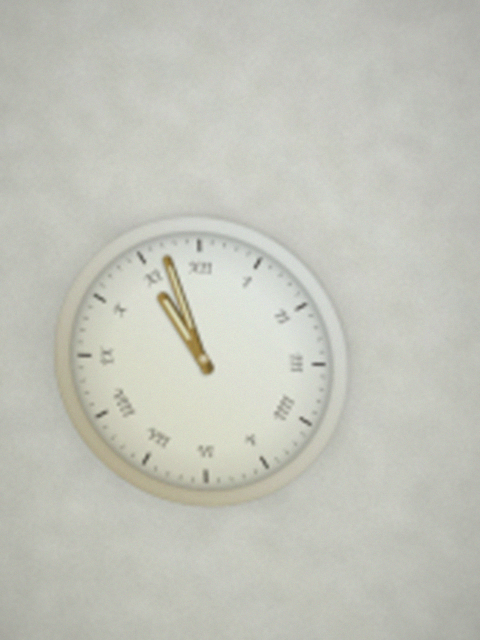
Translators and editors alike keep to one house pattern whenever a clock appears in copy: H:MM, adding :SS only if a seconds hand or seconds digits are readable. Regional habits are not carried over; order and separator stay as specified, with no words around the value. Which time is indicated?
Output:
10:57
